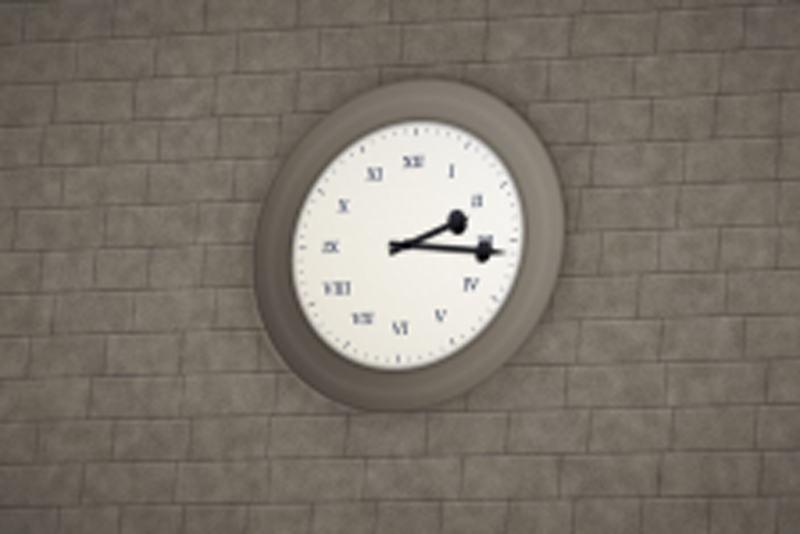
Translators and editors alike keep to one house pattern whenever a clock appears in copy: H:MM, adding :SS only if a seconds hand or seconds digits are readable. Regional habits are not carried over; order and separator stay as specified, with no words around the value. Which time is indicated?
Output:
2:16
